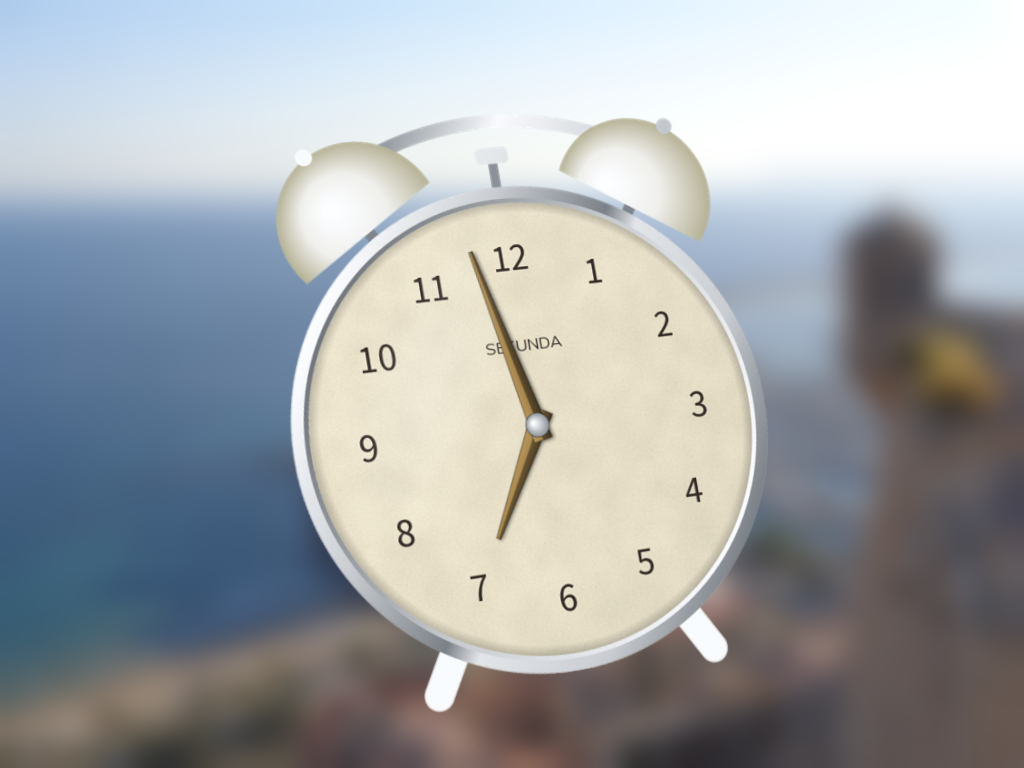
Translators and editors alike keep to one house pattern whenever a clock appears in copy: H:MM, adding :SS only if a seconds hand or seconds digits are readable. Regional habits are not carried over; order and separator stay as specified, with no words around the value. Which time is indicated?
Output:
6:58
